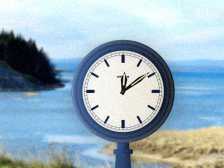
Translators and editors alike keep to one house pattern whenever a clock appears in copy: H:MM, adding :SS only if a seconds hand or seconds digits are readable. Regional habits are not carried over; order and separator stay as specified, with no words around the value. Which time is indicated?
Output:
12:09
